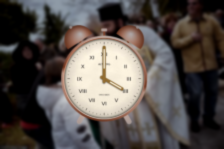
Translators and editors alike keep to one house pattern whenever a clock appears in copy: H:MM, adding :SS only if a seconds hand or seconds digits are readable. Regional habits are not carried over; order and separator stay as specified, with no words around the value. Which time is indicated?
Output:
4:00
